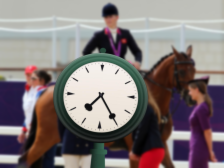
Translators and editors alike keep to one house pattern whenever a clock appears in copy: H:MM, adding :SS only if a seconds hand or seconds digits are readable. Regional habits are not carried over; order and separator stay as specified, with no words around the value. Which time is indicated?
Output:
7:25
